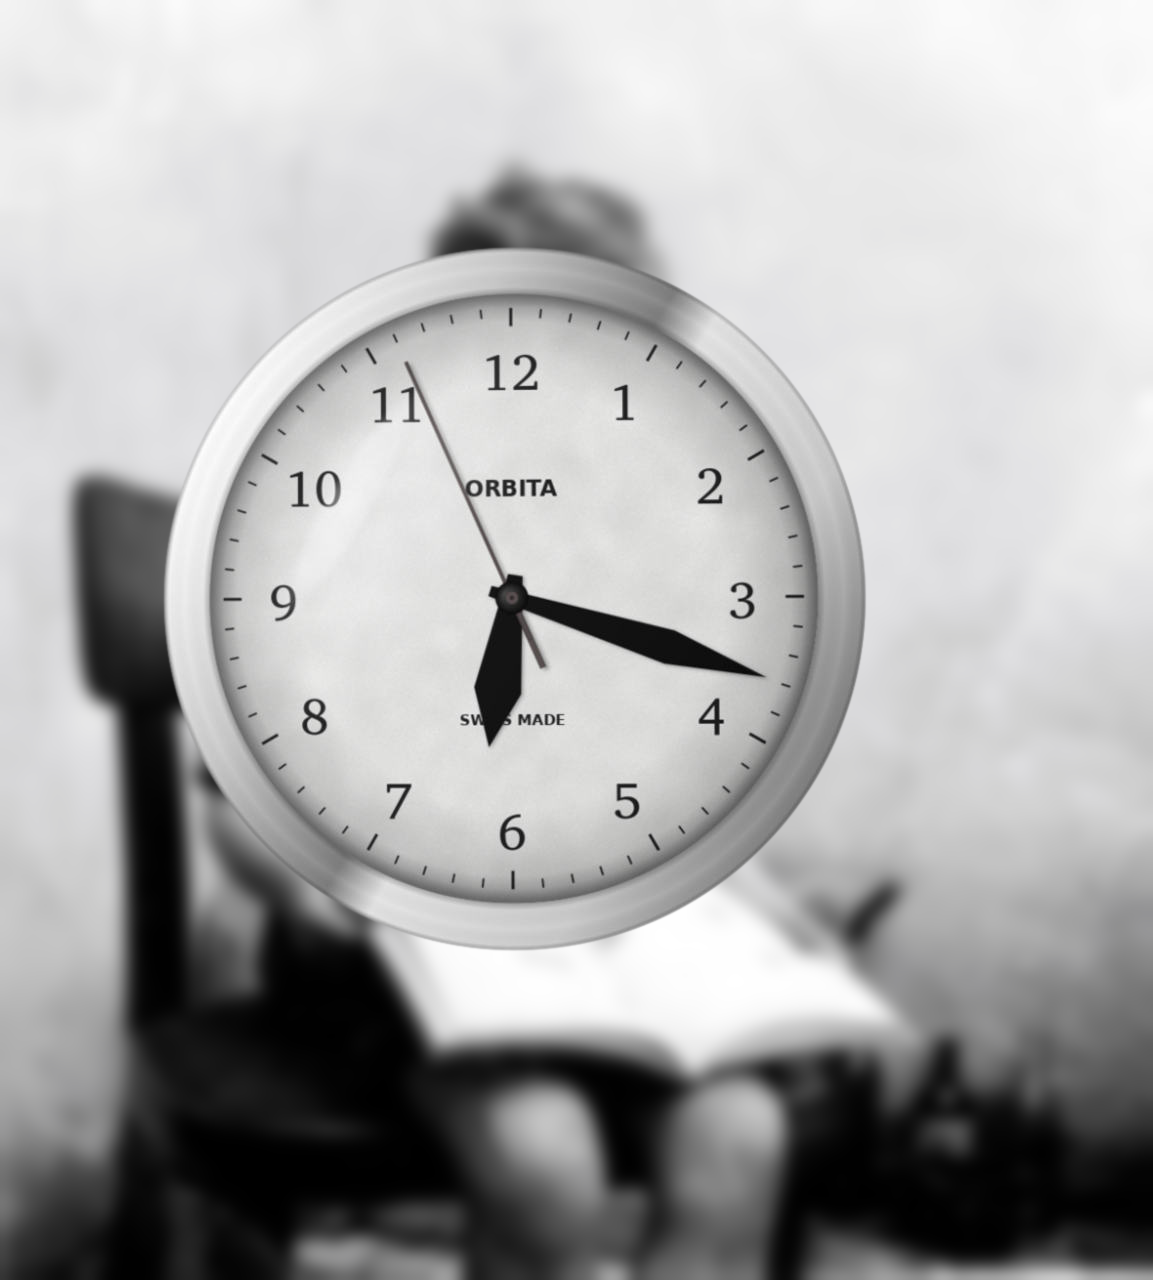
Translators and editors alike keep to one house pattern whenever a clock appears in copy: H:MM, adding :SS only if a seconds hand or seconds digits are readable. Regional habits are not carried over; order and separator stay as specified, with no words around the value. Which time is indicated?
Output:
6:17:56
